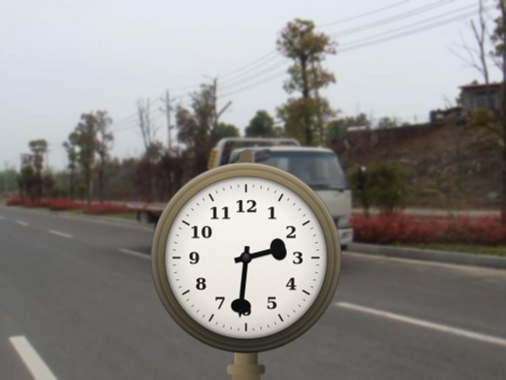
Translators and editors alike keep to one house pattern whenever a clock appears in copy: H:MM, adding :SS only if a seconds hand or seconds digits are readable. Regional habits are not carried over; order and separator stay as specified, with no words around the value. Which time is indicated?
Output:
2:31
